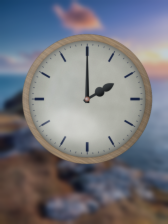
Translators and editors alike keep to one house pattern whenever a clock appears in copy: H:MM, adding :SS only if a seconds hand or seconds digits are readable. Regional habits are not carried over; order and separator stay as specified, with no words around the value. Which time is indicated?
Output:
2:00
